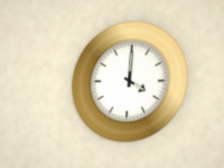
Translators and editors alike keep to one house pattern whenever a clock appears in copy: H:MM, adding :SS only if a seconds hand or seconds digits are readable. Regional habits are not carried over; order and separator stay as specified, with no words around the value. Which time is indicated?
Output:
4:00
